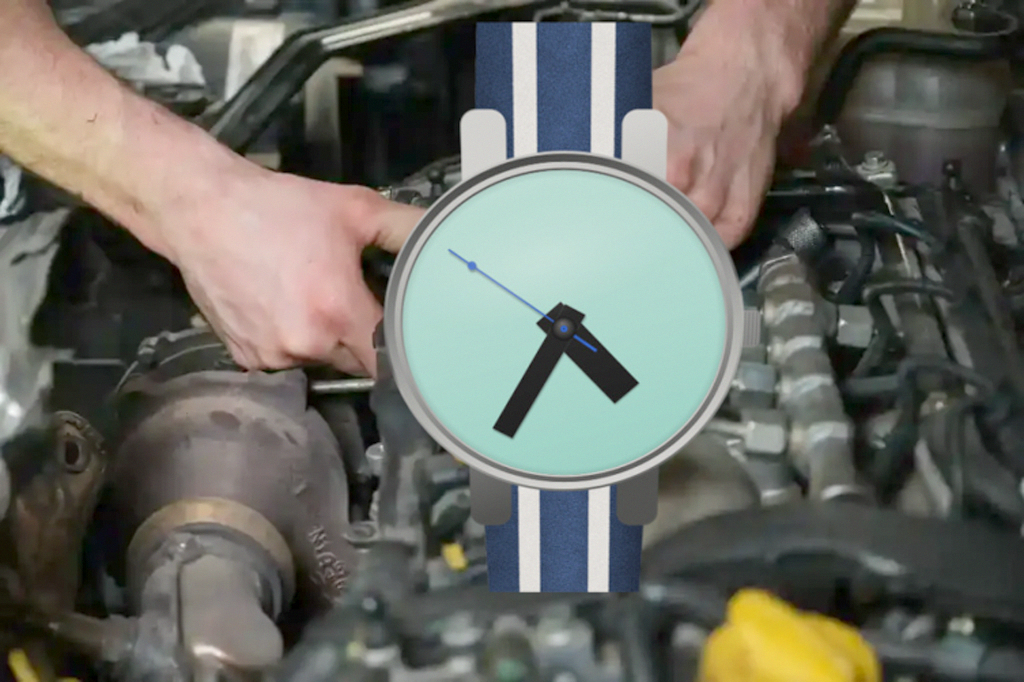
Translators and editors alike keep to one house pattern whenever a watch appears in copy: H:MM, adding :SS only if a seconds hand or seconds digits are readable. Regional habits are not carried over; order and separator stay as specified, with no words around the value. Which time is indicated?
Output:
4:34:51
